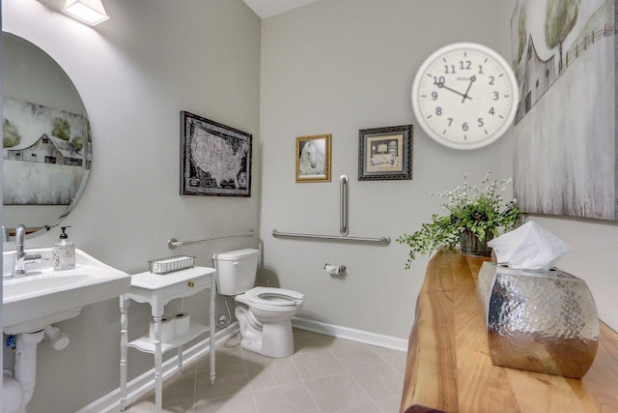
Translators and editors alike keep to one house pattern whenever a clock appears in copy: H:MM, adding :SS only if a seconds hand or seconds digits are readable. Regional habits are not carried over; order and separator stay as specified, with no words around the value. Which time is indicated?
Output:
12:49
